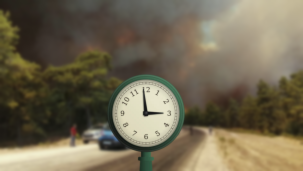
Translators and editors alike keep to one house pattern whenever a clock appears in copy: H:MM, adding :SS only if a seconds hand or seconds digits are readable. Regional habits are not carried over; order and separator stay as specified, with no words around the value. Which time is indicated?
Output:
2:59
